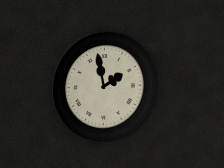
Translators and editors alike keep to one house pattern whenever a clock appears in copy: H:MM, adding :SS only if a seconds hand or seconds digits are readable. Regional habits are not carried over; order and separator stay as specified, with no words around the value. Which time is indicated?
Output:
1:58
